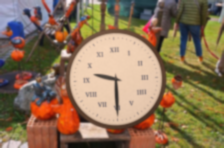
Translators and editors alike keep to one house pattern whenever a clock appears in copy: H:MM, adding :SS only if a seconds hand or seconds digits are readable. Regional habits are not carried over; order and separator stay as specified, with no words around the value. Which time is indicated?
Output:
9:30
